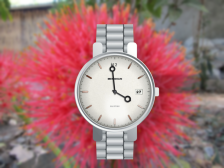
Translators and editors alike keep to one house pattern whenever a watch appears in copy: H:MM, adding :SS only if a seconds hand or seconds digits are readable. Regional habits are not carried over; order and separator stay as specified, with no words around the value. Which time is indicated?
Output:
3:59
